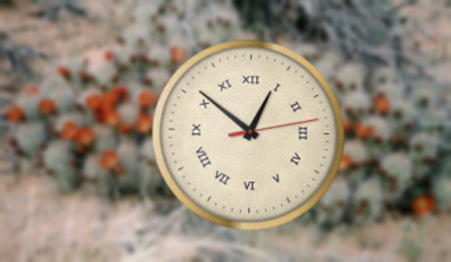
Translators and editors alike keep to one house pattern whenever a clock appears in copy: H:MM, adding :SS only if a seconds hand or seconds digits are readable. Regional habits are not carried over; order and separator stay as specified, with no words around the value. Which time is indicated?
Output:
12:51:13
